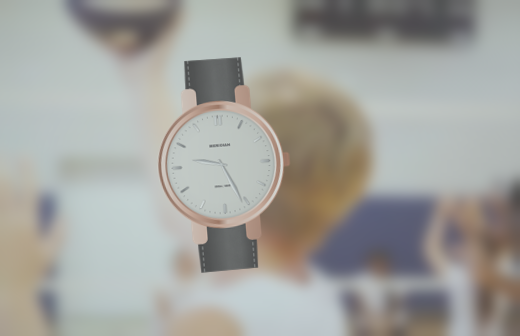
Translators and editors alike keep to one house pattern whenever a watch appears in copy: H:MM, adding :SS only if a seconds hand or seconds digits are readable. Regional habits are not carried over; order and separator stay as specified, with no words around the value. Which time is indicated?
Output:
9:26
